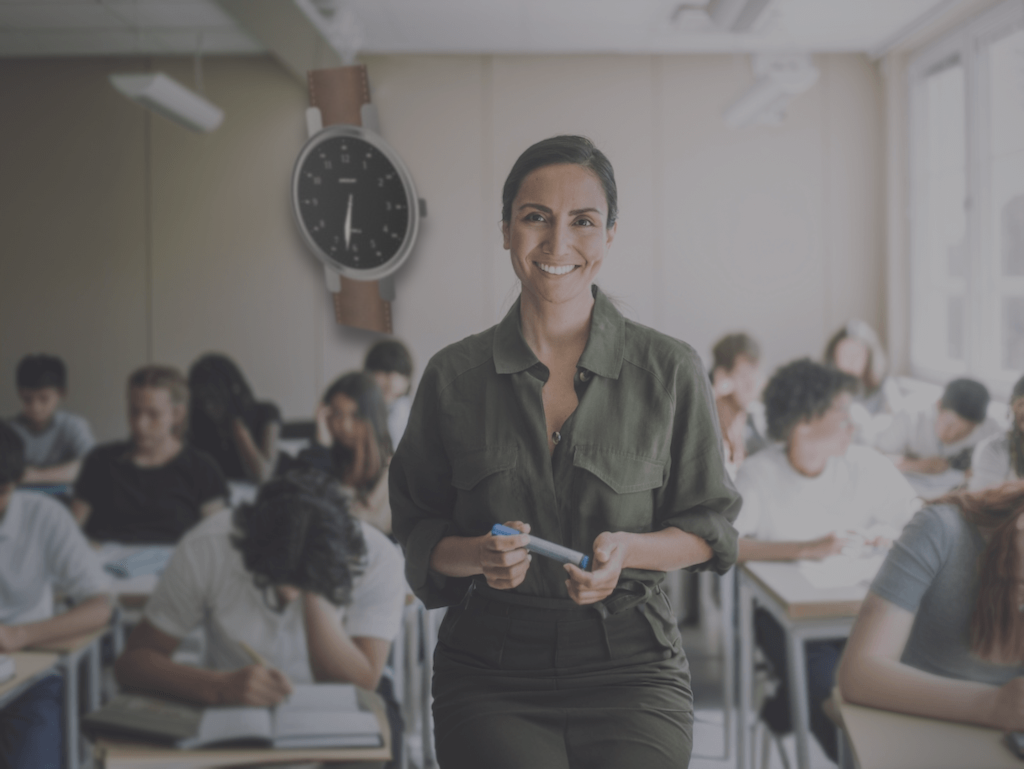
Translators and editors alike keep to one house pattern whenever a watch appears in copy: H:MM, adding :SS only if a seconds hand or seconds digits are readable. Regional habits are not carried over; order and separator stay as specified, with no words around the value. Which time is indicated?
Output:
6:32
